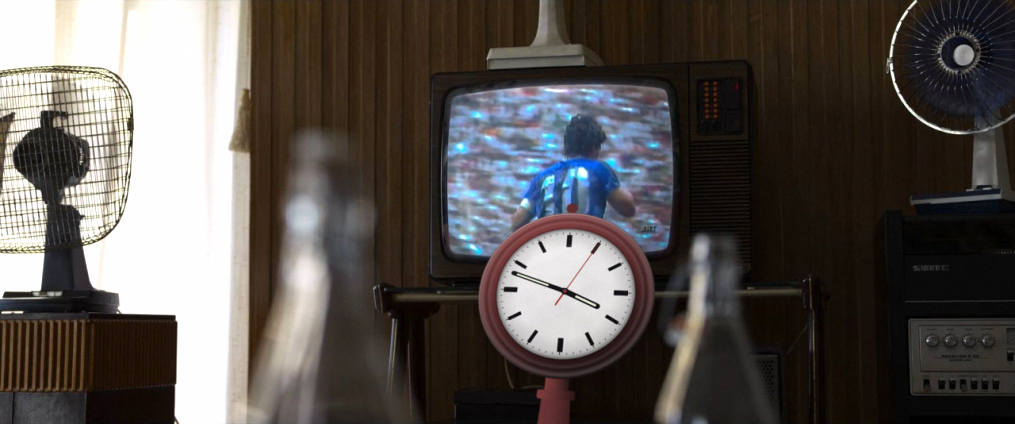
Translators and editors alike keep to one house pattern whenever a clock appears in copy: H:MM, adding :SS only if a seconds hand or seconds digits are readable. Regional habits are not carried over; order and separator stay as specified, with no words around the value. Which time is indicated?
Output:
3:48:05
